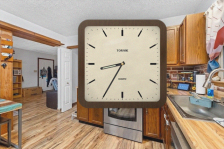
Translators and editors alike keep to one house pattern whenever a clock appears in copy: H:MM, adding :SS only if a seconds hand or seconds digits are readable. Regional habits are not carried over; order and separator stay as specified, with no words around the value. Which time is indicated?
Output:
8:35
